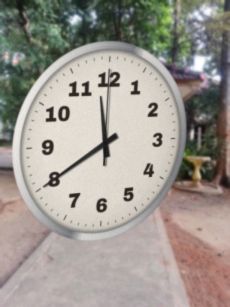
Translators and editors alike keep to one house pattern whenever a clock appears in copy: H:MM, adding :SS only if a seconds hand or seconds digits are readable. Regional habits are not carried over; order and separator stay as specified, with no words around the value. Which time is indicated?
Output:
11:40:00
